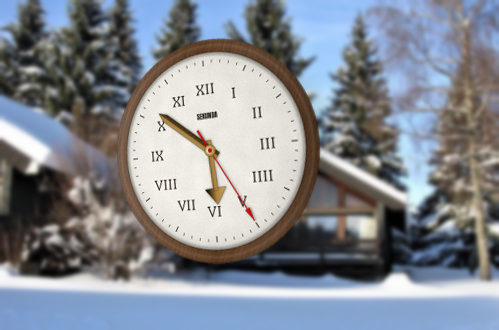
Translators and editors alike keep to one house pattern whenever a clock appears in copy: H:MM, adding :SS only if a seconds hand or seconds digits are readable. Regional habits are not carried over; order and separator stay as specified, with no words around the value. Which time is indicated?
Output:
5:51:25
